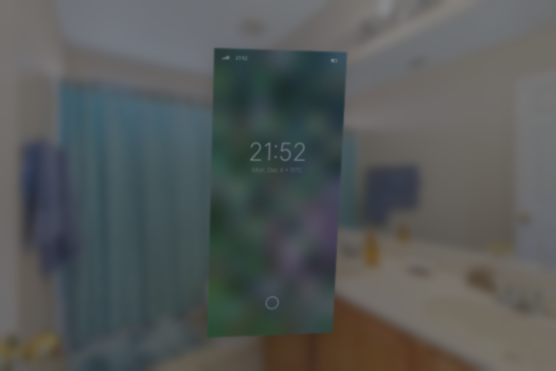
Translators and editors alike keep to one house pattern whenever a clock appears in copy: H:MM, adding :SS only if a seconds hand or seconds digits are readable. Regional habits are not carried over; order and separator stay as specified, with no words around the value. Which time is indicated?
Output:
21:52
